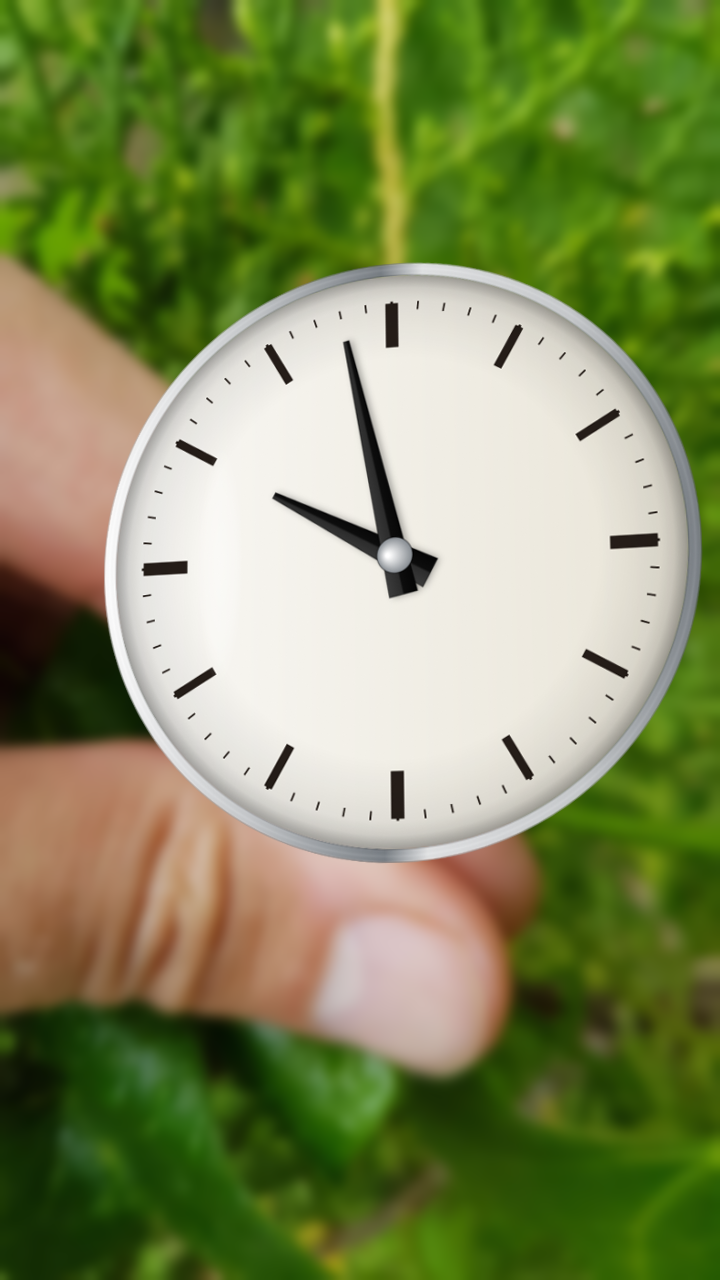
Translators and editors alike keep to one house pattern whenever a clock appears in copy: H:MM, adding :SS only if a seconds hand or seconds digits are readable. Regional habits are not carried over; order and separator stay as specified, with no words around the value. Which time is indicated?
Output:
9:58
